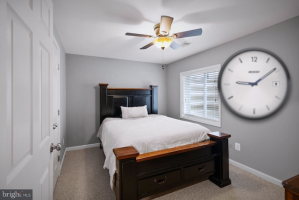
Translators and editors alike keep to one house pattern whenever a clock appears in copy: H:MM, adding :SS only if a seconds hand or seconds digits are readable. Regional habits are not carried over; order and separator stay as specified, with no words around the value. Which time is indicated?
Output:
9:09
